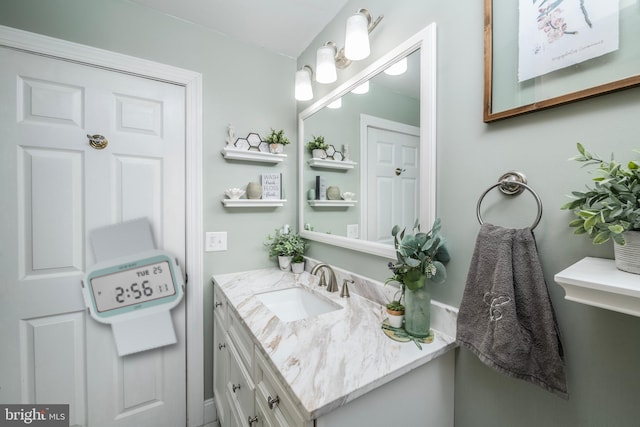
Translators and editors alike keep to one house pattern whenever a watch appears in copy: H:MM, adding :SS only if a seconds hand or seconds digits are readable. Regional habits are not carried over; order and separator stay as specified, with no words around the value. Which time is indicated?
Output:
2:56
